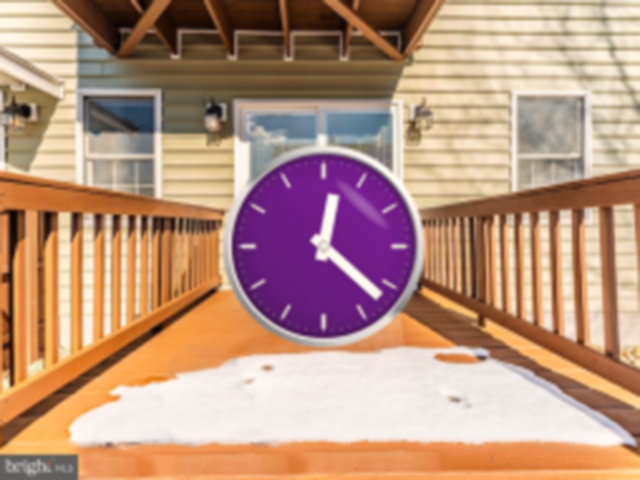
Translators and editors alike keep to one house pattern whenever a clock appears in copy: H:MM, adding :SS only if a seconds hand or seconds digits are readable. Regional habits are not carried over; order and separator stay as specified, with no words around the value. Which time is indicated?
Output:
12:22
